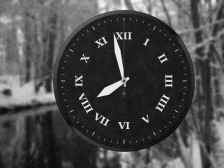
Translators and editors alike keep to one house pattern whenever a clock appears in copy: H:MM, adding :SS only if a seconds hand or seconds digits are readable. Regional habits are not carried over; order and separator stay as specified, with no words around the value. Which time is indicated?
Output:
7:58:00
